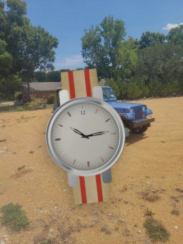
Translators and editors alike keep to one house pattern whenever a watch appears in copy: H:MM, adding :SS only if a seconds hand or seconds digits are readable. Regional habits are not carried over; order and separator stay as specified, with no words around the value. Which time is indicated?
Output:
10:14
